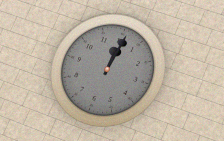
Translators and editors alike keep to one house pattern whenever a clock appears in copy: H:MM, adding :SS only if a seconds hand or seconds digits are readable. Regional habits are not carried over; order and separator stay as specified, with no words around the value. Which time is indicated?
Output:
12:01
